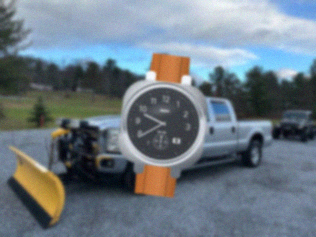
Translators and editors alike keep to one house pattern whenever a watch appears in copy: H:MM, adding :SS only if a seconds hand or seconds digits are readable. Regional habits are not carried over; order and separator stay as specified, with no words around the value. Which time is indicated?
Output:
9:39
